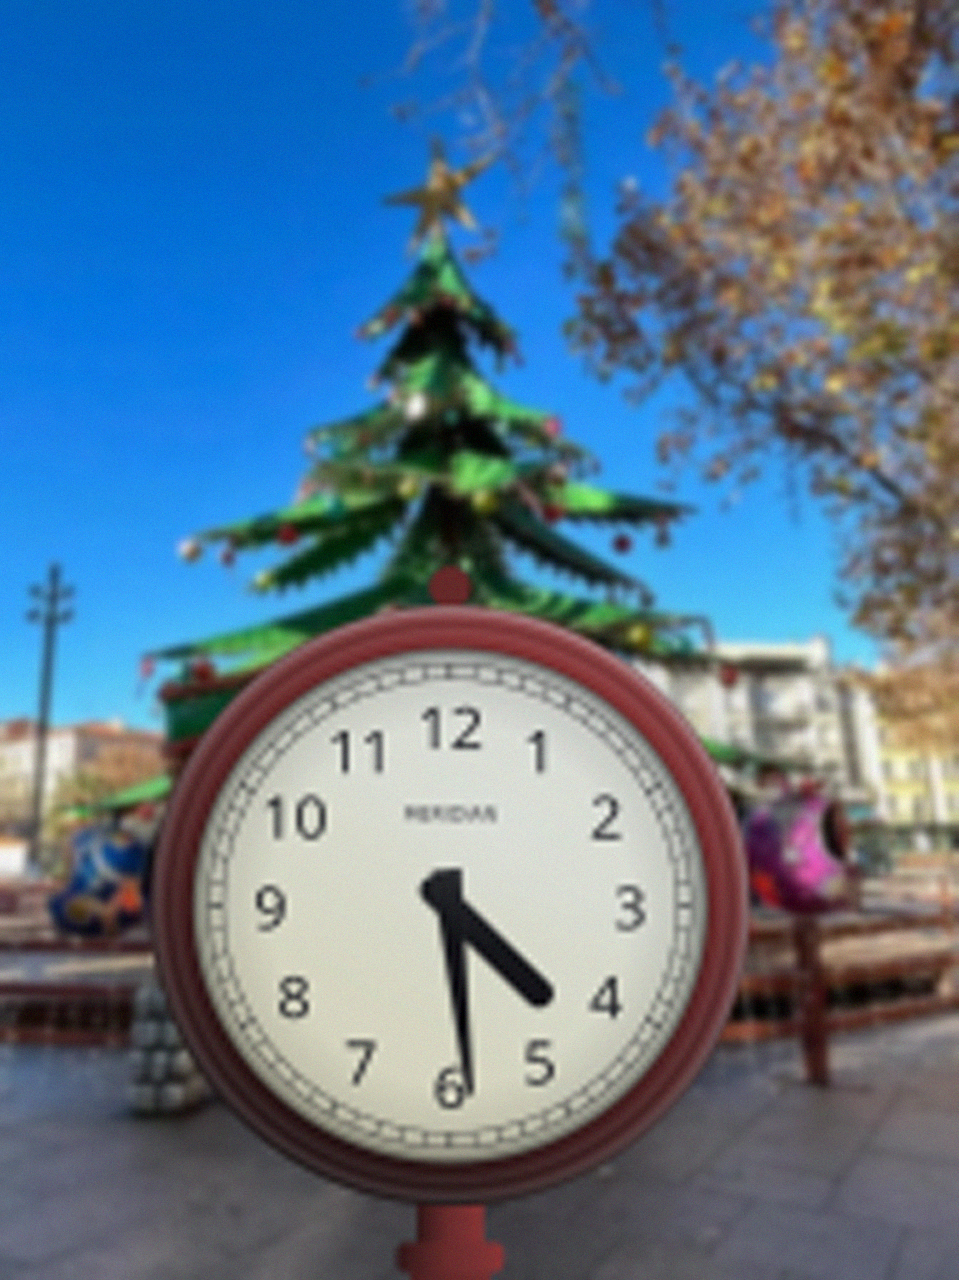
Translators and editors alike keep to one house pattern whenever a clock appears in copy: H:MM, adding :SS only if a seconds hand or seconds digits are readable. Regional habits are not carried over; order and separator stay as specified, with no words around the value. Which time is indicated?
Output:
4:29
